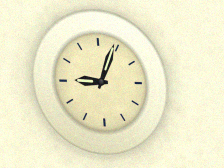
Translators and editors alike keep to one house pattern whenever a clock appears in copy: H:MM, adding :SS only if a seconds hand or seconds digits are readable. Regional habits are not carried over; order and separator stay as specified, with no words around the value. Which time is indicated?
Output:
9:04
